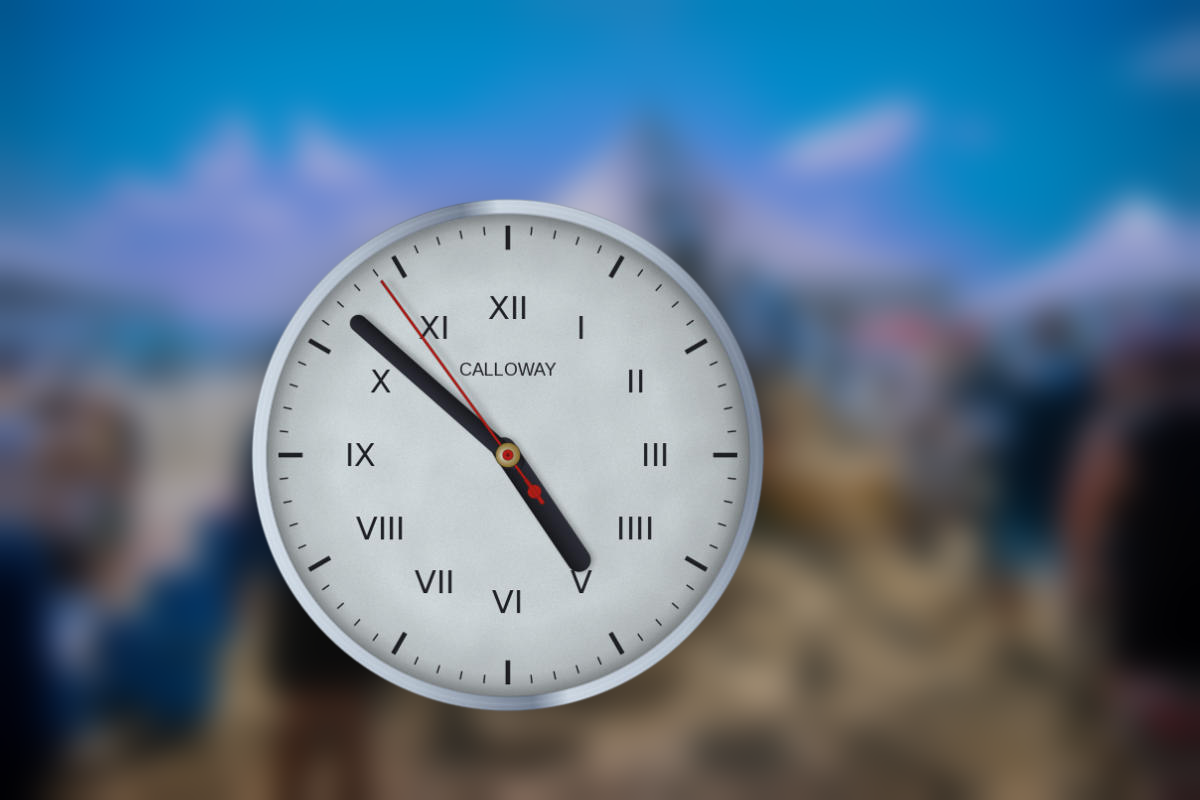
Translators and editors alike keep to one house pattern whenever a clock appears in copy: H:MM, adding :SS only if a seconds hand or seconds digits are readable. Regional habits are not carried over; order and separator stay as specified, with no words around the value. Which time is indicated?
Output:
4:51:54
